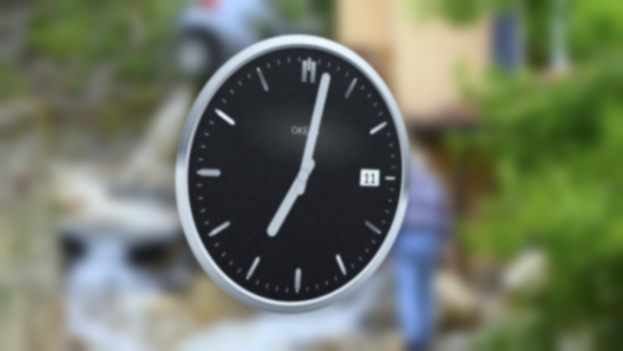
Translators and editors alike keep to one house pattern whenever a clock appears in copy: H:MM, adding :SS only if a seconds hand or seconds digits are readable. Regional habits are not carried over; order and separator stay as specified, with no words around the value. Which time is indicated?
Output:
7:02
